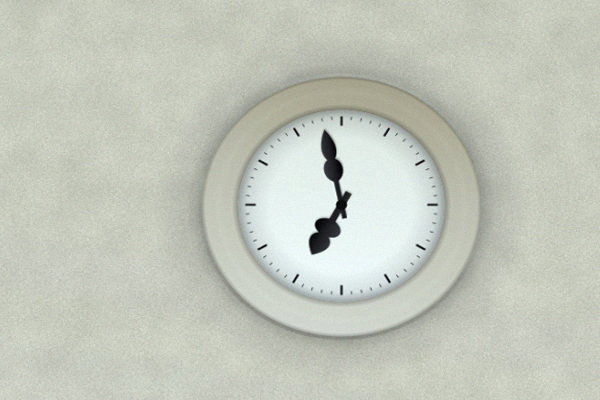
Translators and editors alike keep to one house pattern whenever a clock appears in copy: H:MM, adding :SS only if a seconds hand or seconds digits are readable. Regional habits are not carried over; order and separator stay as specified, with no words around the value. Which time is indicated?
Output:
6:58
